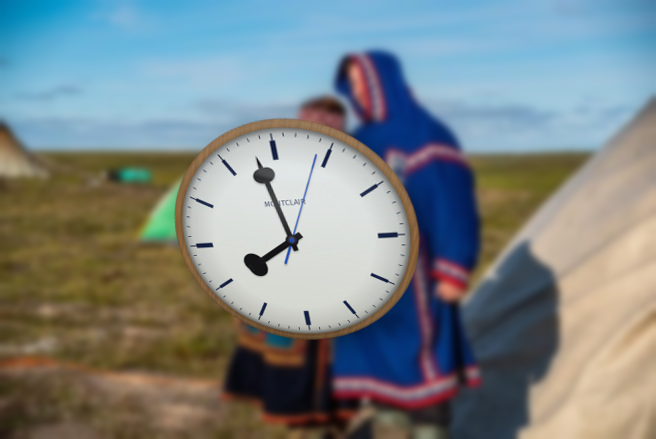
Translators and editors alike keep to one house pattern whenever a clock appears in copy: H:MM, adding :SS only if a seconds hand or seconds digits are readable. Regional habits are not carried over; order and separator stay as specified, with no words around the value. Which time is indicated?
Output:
7:58:04
